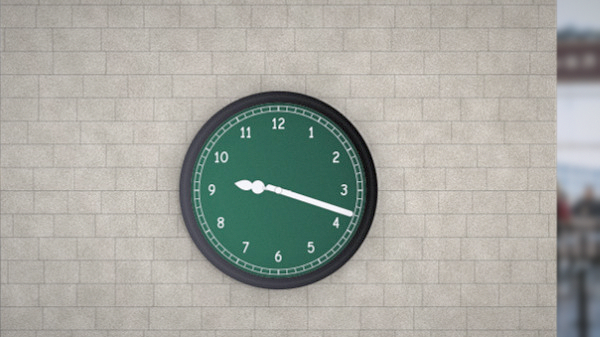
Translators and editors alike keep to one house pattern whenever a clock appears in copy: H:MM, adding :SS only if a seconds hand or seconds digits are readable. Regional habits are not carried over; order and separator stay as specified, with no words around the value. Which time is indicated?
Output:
9:18
